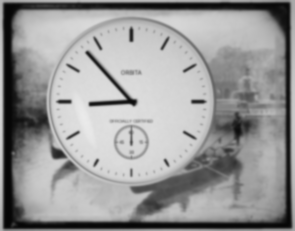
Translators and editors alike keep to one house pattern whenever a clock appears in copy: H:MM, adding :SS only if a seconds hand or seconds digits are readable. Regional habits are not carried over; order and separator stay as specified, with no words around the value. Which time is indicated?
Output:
8:53
